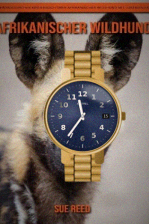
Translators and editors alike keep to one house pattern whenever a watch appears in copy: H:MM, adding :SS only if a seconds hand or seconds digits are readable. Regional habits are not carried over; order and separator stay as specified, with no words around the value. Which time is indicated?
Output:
11:36
